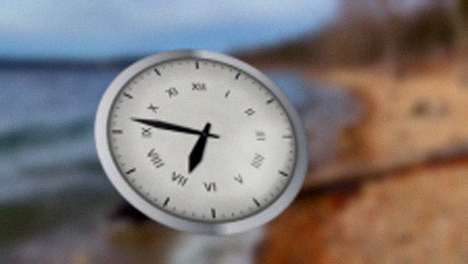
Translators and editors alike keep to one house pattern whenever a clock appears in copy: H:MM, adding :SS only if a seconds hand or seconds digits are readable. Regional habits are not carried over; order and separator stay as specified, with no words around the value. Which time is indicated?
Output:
6:47
